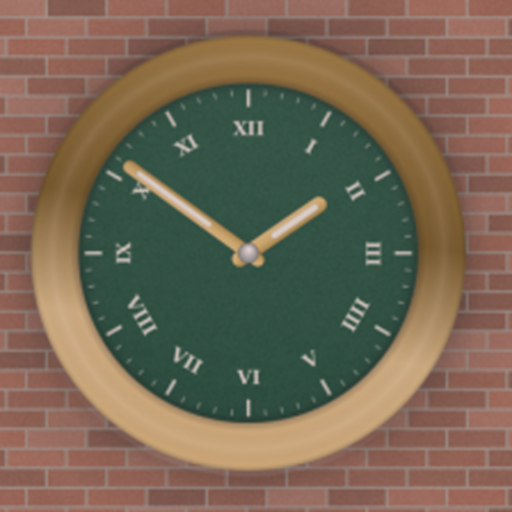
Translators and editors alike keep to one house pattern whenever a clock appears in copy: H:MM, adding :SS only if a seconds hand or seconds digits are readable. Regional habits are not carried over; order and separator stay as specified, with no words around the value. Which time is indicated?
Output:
1:51
